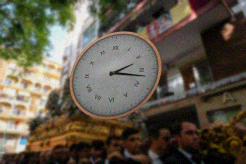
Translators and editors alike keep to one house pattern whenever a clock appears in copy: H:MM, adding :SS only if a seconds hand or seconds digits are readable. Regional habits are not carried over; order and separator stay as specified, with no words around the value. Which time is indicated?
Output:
2:17
